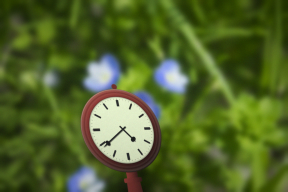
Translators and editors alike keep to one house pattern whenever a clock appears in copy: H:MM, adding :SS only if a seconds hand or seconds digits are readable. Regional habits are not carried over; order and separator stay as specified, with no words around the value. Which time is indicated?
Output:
4:39
